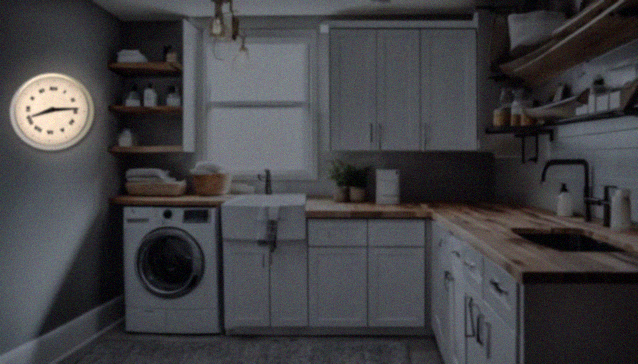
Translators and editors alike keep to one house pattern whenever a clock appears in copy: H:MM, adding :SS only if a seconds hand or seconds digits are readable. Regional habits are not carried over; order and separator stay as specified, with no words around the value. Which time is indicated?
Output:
8:14
